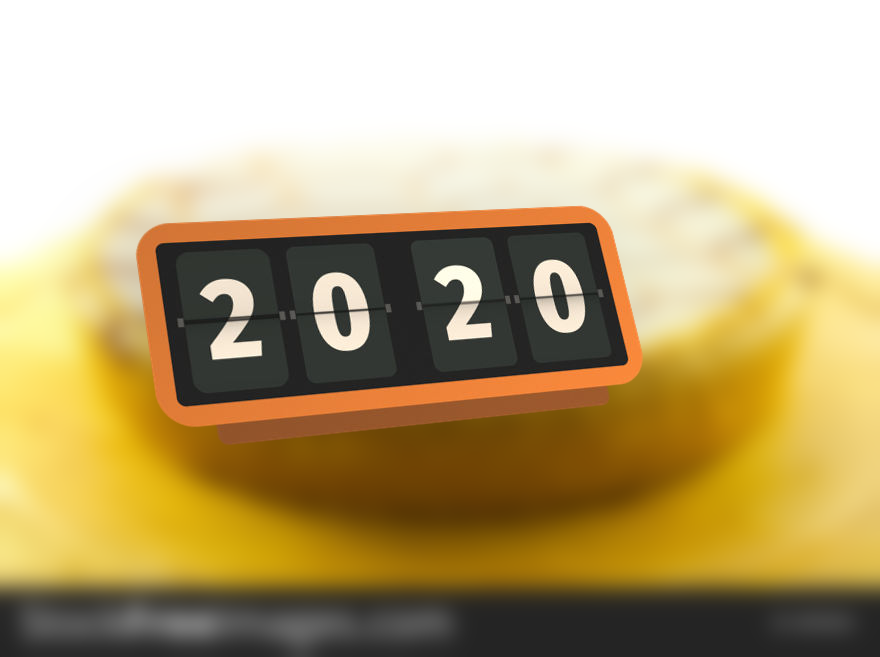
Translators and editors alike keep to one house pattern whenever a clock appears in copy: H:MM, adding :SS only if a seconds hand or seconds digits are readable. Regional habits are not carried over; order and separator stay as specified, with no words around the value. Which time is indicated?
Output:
20:20
